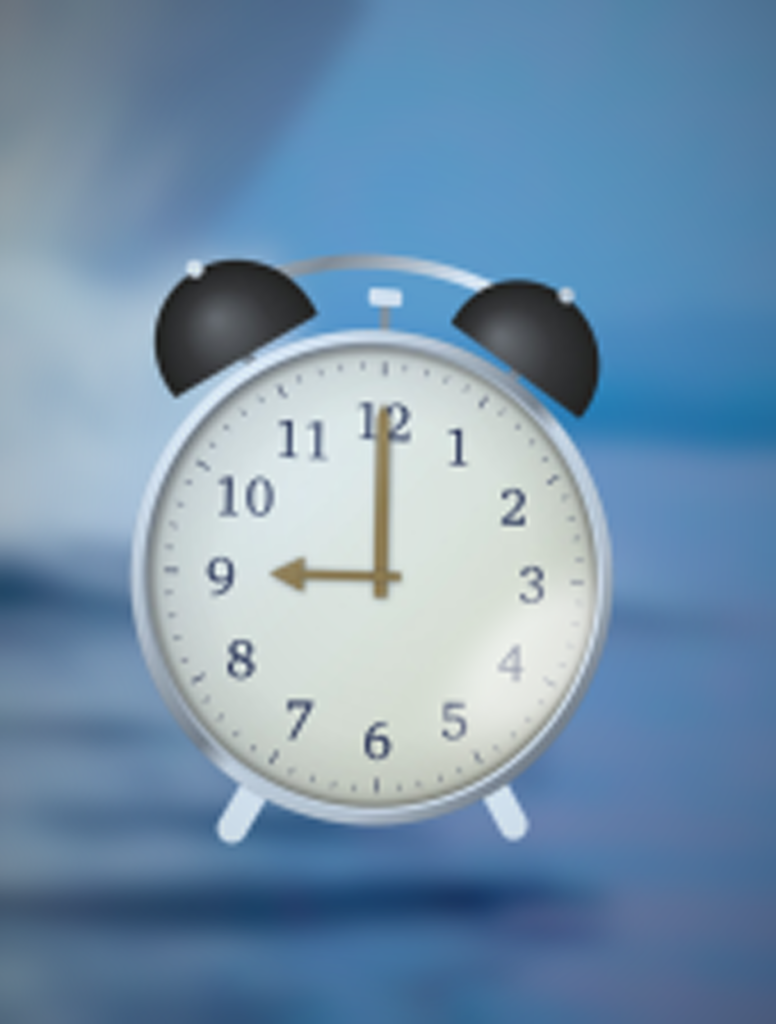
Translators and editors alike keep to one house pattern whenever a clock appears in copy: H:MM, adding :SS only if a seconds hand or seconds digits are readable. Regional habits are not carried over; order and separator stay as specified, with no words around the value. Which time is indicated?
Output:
9:00
